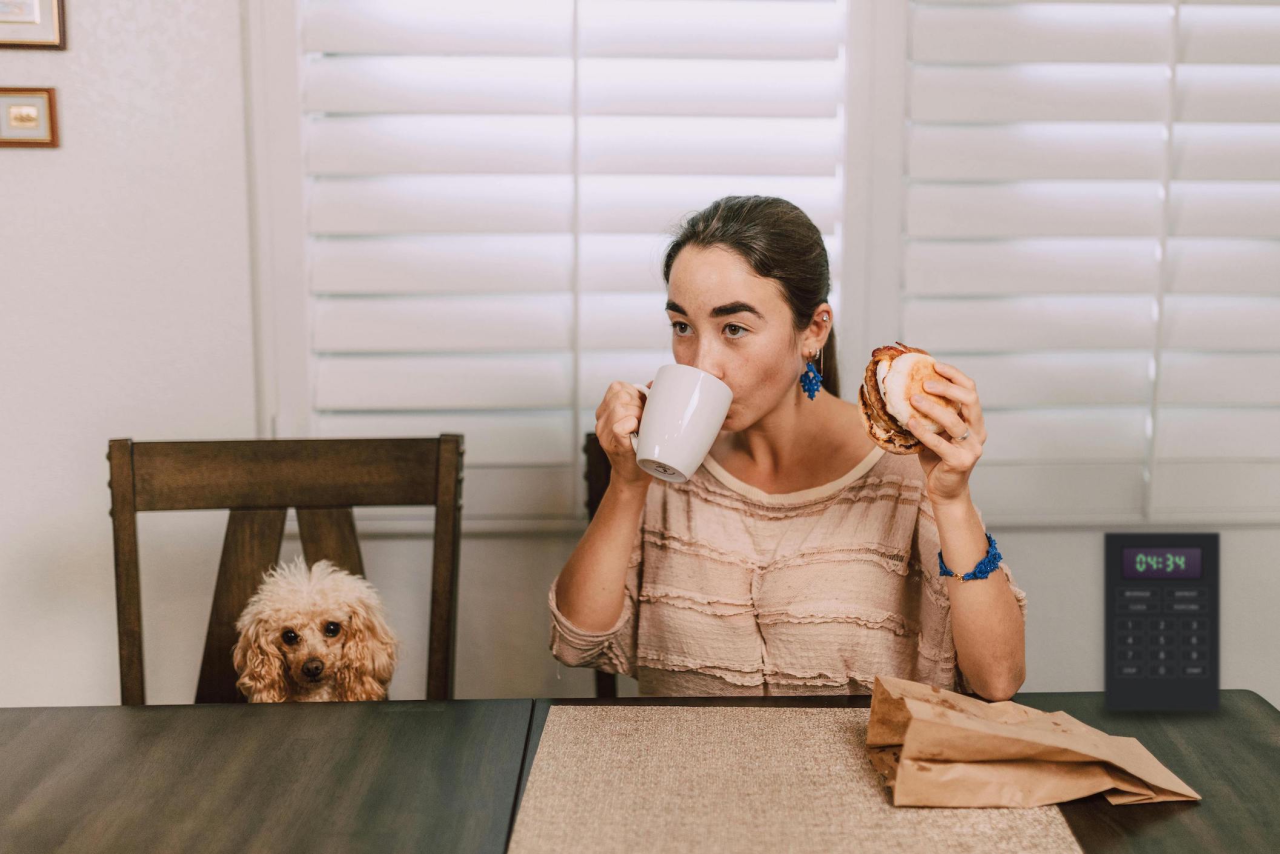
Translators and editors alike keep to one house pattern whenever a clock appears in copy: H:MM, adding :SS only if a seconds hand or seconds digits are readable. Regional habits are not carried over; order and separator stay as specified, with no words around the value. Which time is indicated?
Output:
4:34
